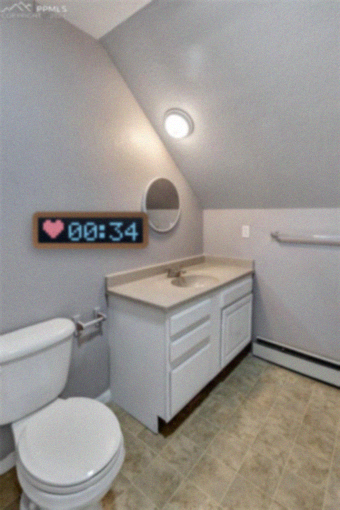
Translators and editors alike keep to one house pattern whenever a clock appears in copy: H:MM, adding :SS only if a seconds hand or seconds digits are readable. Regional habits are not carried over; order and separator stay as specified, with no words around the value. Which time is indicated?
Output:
0:34
